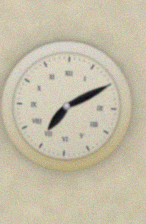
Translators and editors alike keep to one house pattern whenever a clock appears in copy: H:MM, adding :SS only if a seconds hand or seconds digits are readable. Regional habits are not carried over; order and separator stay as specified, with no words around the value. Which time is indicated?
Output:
7:10
